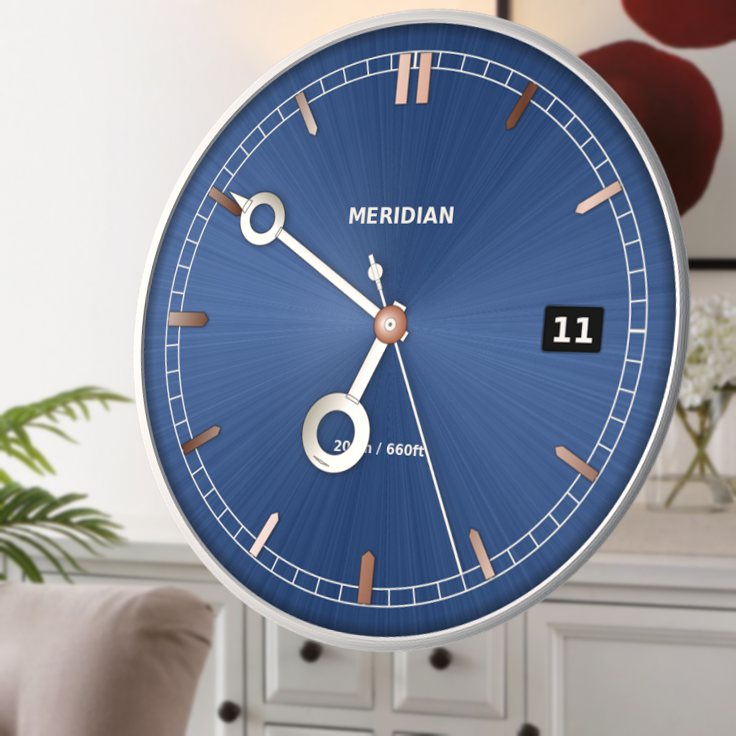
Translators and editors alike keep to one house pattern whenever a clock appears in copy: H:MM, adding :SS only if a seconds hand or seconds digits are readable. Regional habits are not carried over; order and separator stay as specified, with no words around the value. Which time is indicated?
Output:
6:50:26
